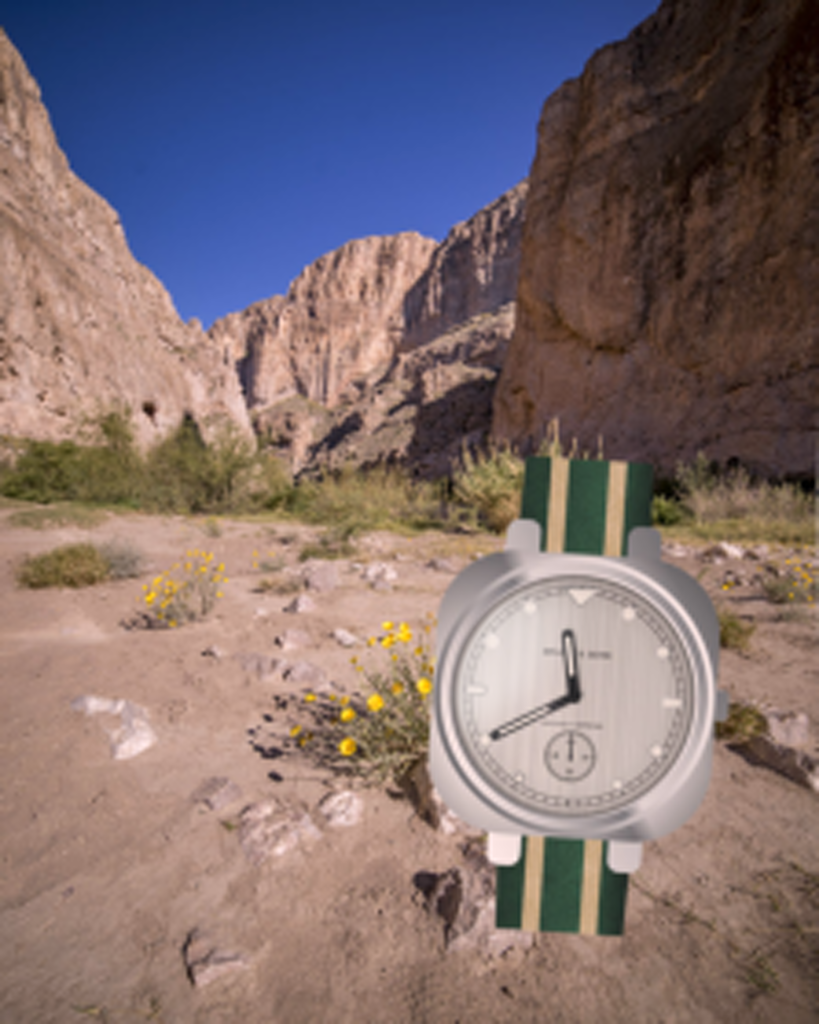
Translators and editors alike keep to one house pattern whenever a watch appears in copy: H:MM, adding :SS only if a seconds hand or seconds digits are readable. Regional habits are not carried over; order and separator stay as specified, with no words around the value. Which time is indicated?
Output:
11:40
